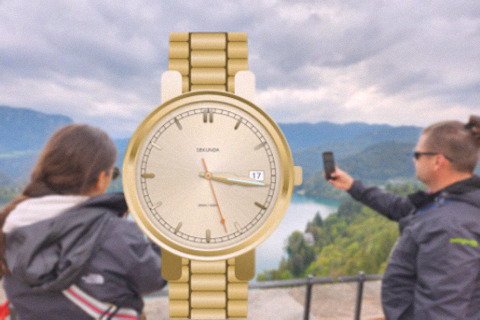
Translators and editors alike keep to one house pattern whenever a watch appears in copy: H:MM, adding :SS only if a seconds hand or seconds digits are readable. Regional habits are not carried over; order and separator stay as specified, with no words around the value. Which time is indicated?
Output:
3:16:27
